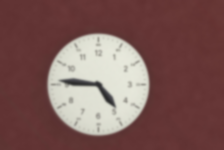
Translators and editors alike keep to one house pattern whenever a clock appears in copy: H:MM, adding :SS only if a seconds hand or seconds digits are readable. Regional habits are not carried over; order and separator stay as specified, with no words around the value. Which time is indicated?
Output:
4:46
